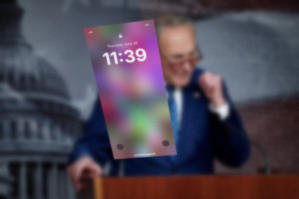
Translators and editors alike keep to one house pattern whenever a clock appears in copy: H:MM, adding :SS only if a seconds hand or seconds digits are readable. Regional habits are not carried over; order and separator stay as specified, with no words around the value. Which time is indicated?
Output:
11:39
